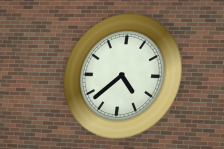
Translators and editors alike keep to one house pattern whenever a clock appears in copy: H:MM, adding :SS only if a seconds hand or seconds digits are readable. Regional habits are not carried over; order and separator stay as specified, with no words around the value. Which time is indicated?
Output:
4:38
